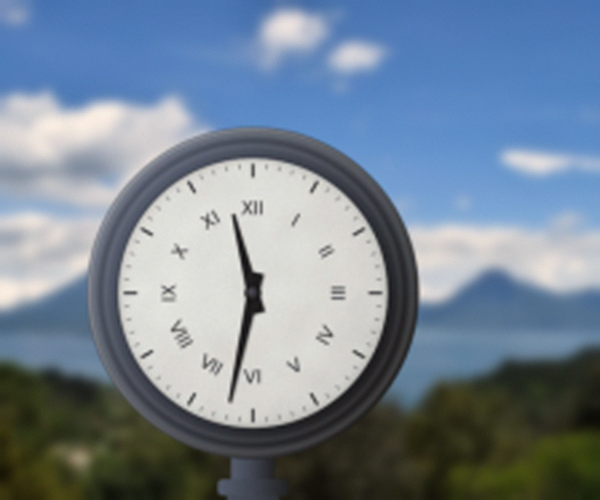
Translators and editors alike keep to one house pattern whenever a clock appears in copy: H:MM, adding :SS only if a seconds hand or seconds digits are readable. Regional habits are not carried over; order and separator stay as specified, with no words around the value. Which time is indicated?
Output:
11:32
